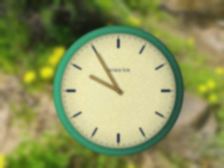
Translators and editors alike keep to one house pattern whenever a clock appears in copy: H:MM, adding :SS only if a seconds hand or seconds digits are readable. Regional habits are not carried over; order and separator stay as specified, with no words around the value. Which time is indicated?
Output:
9:55
